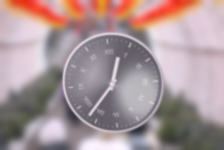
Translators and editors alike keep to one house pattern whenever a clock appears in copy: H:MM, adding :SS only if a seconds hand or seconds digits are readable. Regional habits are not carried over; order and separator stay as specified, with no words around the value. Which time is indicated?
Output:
12:37
